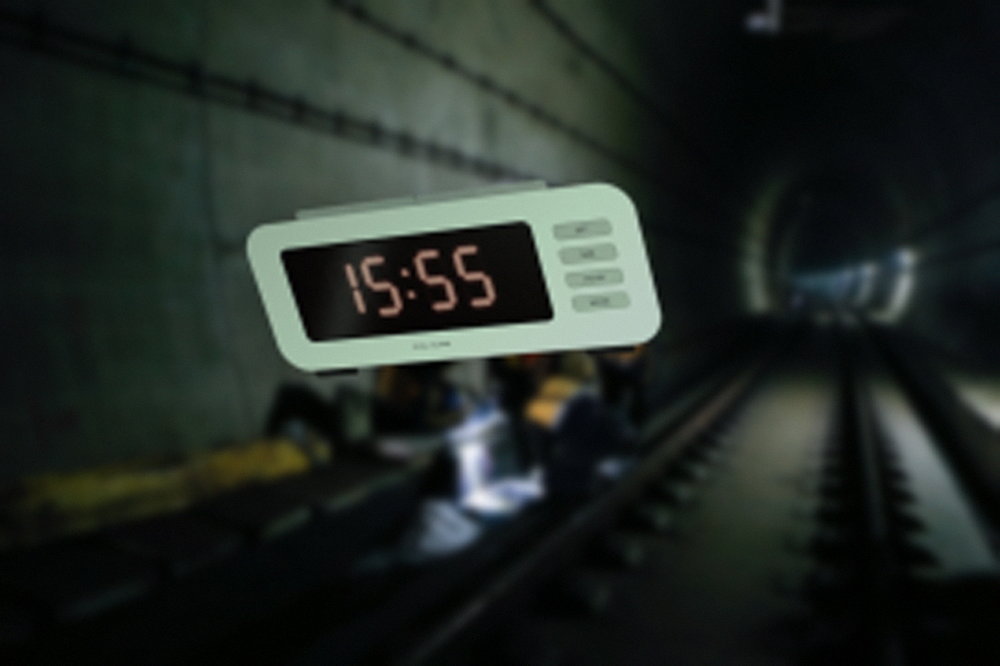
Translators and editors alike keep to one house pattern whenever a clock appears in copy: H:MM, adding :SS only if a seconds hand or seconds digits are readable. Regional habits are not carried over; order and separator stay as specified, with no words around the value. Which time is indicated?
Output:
15:55
